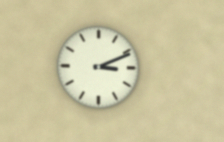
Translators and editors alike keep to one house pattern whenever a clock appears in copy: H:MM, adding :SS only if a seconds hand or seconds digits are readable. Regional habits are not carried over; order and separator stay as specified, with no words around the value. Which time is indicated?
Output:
3:11
